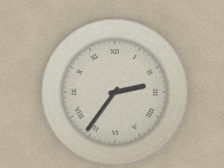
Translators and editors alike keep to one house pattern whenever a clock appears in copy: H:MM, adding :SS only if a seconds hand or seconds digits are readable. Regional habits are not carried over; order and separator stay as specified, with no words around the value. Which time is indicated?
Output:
2:36
